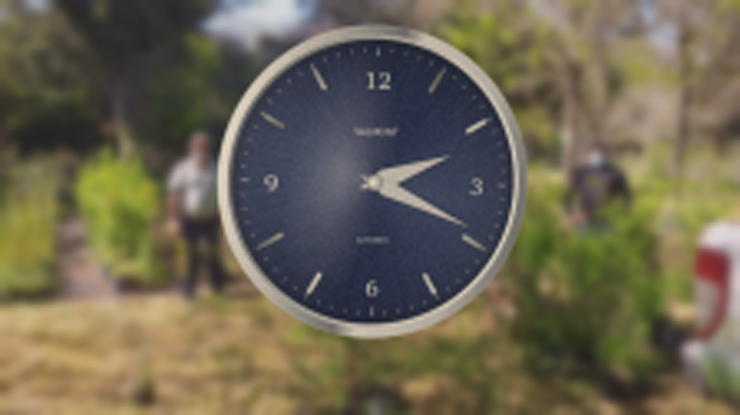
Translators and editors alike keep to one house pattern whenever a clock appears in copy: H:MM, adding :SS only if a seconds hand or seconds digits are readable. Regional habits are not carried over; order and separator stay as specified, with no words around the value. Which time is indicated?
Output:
2:19
